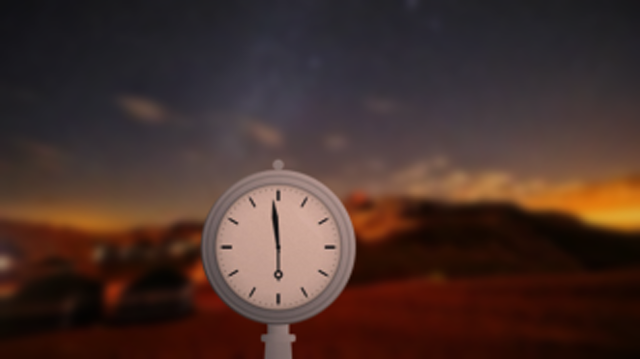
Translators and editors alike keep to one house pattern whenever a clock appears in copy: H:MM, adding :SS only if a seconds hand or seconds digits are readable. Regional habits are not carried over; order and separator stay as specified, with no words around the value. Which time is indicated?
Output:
5:59
